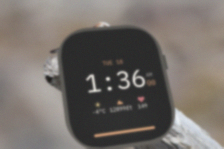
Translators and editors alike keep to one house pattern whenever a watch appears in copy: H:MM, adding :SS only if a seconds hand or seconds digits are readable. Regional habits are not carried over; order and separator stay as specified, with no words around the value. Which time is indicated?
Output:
1:36
